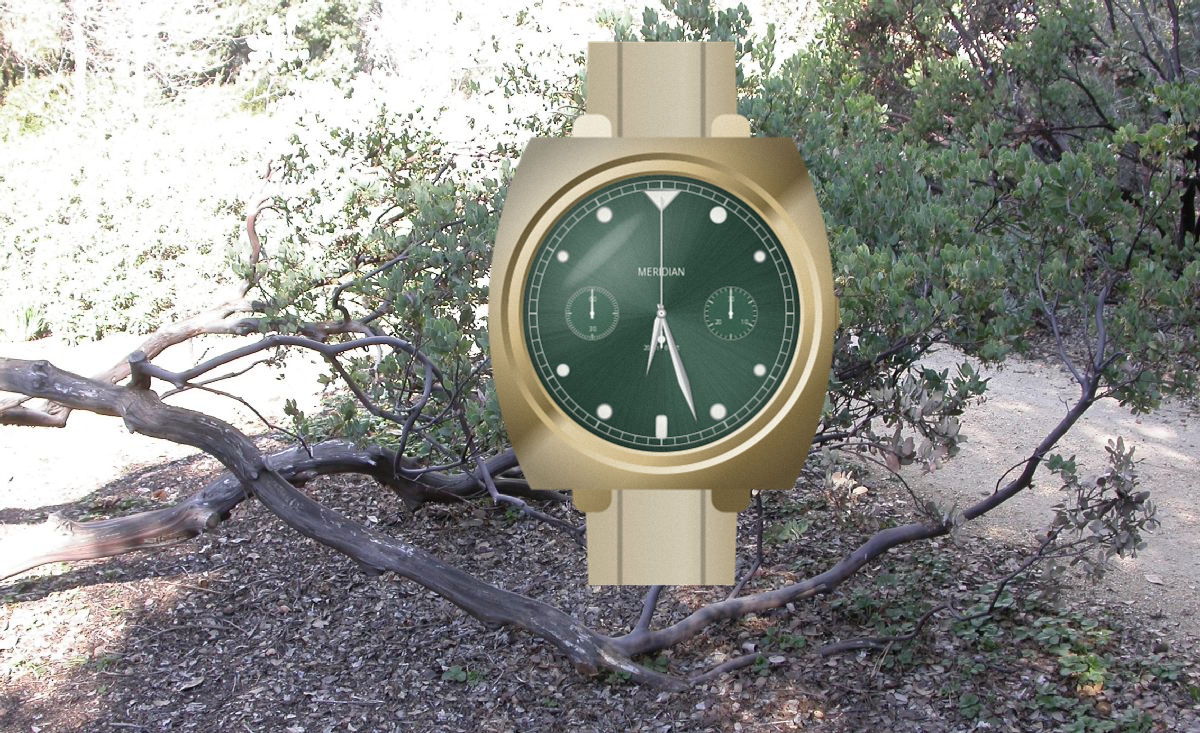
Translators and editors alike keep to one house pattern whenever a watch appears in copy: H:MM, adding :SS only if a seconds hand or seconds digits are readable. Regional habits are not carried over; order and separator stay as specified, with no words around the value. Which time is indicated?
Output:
6:27
